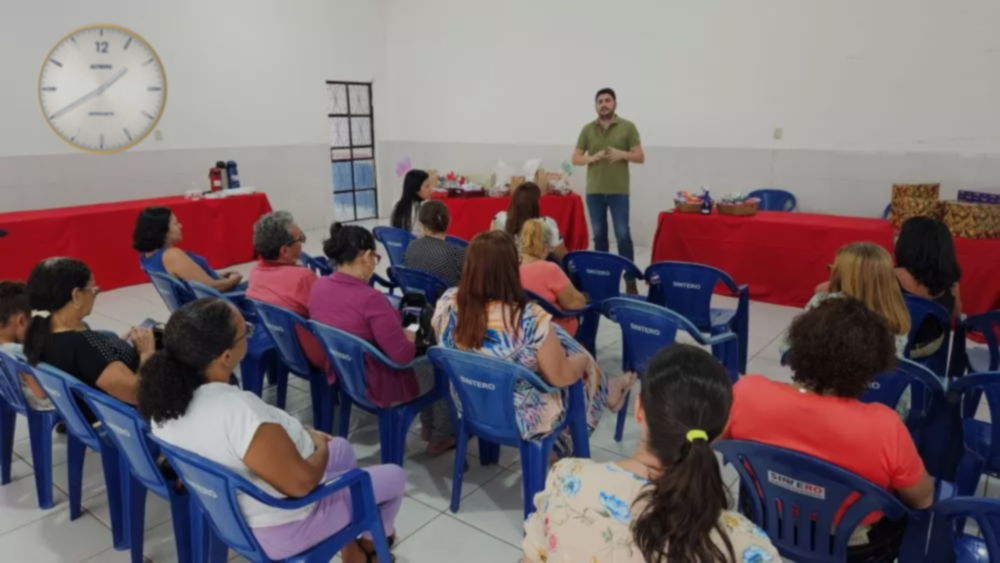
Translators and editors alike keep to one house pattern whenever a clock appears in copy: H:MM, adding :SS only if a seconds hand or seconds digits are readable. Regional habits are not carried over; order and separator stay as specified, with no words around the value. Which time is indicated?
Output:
1:40
